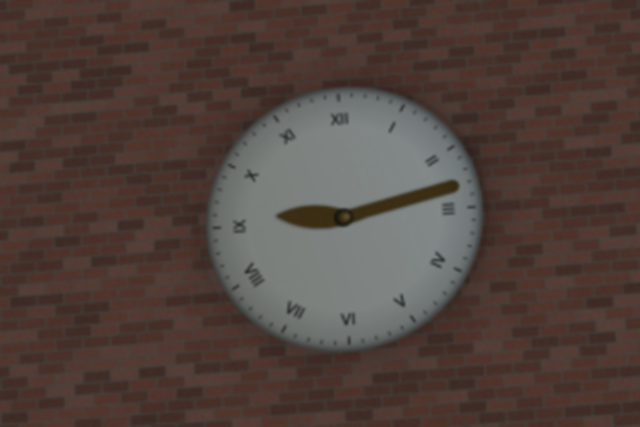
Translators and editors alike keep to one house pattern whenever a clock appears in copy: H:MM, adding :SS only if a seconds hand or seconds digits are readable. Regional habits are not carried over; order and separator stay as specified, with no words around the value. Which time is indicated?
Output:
9:13
